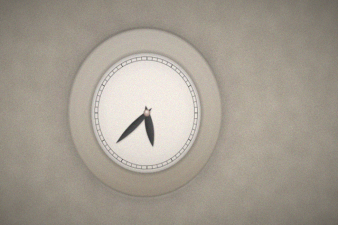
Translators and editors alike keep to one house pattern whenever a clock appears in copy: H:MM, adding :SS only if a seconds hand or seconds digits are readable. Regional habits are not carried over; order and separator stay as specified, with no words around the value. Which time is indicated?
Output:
5:38
